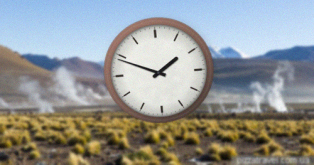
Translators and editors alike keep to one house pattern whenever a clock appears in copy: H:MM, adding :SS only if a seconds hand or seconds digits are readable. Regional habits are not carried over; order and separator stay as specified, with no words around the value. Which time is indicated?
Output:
1:49
